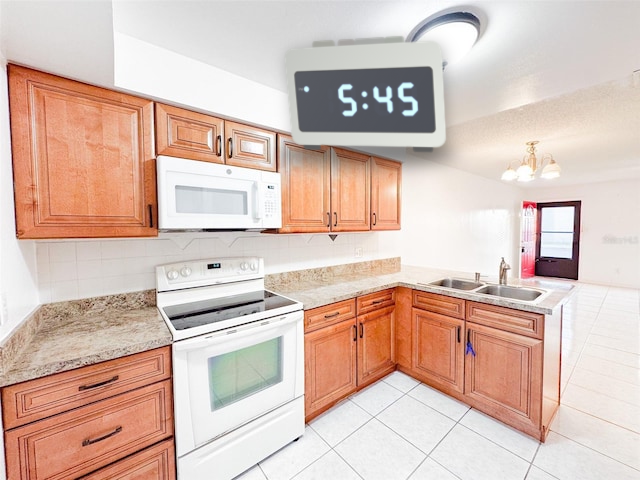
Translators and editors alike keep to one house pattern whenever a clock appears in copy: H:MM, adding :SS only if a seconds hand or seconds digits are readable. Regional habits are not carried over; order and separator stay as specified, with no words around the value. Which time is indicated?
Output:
5:45
